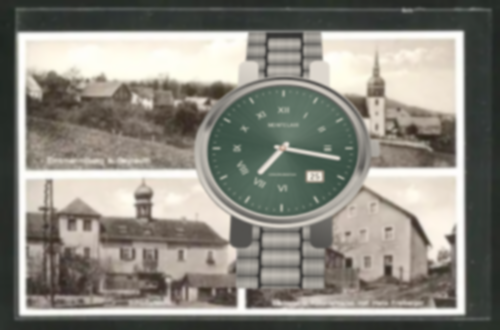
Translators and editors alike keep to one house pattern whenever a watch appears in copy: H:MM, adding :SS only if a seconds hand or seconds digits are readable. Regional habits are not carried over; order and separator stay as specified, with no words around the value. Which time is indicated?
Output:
7:17
